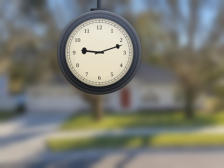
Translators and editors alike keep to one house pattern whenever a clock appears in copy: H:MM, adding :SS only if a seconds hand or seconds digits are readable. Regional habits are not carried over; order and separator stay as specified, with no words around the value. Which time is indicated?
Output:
9:12
